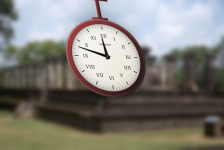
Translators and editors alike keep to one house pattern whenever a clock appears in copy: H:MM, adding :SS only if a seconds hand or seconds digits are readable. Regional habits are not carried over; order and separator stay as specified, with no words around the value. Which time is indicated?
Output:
11:48
